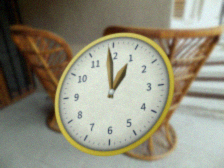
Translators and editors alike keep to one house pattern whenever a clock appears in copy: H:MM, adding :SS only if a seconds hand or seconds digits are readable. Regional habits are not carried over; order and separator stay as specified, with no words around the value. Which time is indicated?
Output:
12:59
